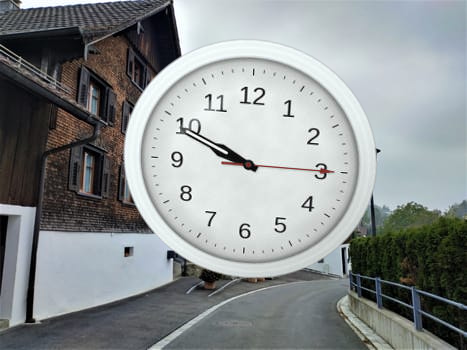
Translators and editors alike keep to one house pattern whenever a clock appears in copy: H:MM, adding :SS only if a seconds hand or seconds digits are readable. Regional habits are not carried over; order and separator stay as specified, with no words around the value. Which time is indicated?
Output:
9:49:15
